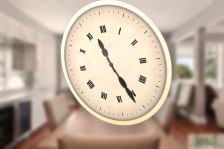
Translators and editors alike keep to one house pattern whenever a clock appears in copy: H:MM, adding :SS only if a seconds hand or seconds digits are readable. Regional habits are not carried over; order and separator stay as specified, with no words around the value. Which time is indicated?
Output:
11:26
